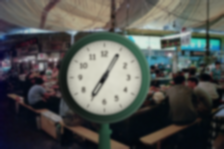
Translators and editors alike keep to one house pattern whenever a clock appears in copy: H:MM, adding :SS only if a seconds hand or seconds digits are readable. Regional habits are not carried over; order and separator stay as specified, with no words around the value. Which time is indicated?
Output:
7:05
